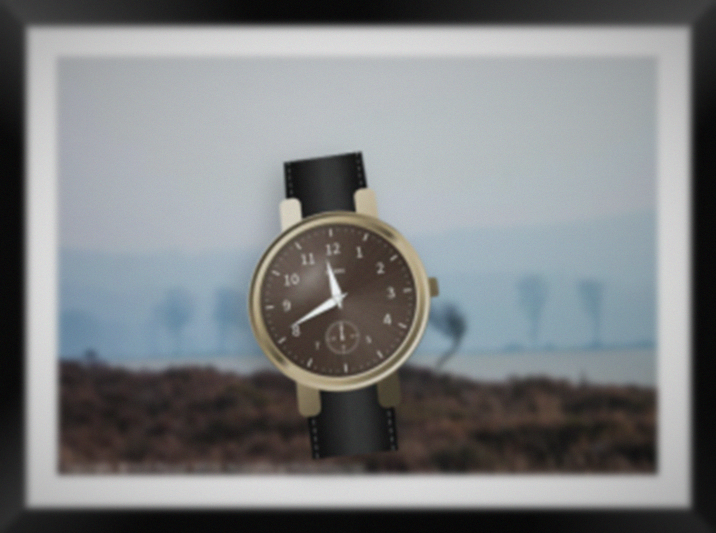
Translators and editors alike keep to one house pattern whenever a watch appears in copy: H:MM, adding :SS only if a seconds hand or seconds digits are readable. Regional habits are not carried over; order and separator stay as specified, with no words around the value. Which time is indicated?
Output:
11:41
